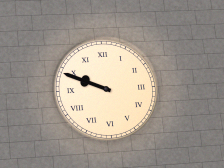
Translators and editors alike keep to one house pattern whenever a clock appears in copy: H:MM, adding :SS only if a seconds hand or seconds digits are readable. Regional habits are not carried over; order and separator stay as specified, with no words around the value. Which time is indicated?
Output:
9:49
